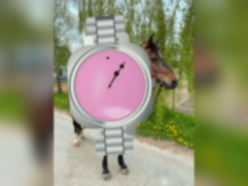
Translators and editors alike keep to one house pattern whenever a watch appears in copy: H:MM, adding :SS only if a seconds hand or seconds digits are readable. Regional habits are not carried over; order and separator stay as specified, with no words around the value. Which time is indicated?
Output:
1:06
